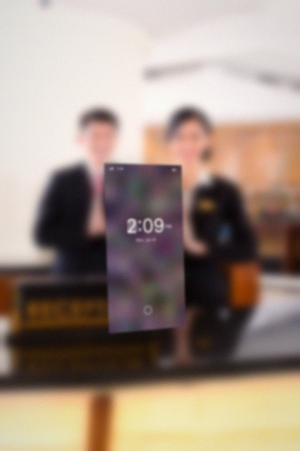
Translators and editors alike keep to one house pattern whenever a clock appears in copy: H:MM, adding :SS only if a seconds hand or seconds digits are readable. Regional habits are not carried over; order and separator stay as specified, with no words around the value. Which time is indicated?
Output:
2:09
